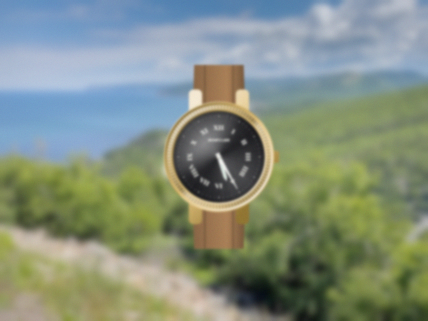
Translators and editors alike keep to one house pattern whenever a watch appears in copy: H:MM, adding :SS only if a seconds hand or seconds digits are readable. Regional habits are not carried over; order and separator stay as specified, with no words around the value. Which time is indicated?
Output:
5:25
